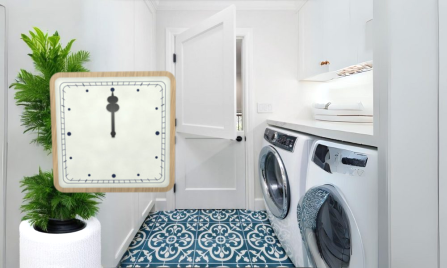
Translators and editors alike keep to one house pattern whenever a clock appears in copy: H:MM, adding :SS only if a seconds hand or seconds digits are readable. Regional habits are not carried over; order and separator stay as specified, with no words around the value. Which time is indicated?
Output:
12:00
